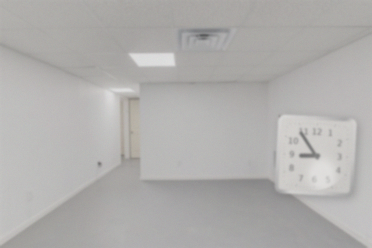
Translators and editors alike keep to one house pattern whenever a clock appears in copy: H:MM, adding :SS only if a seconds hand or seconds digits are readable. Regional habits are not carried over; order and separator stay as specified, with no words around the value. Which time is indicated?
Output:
8:54
